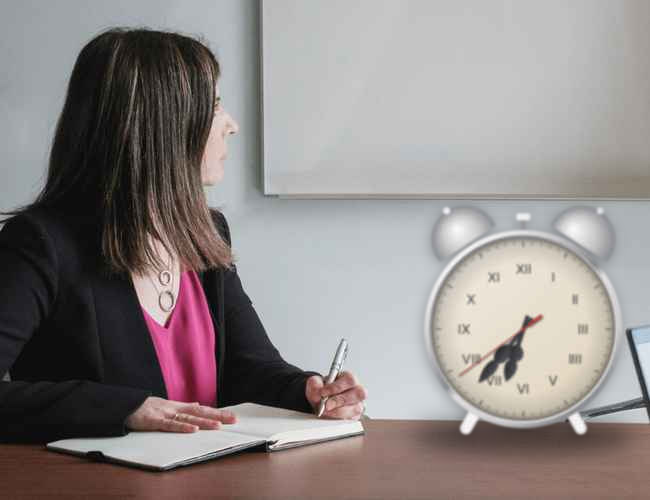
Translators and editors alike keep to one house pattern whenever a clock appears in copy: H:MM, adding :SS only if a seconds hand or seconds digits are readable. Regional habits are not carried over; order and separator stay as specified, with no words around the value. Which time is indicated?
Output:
6:36:39
